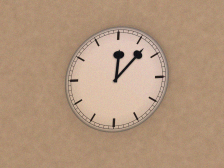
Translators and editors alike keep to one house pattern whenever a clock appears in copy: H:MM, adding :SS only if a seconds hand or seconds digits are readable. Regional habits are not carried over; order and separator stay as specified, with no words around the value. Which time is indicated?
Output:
12:07
